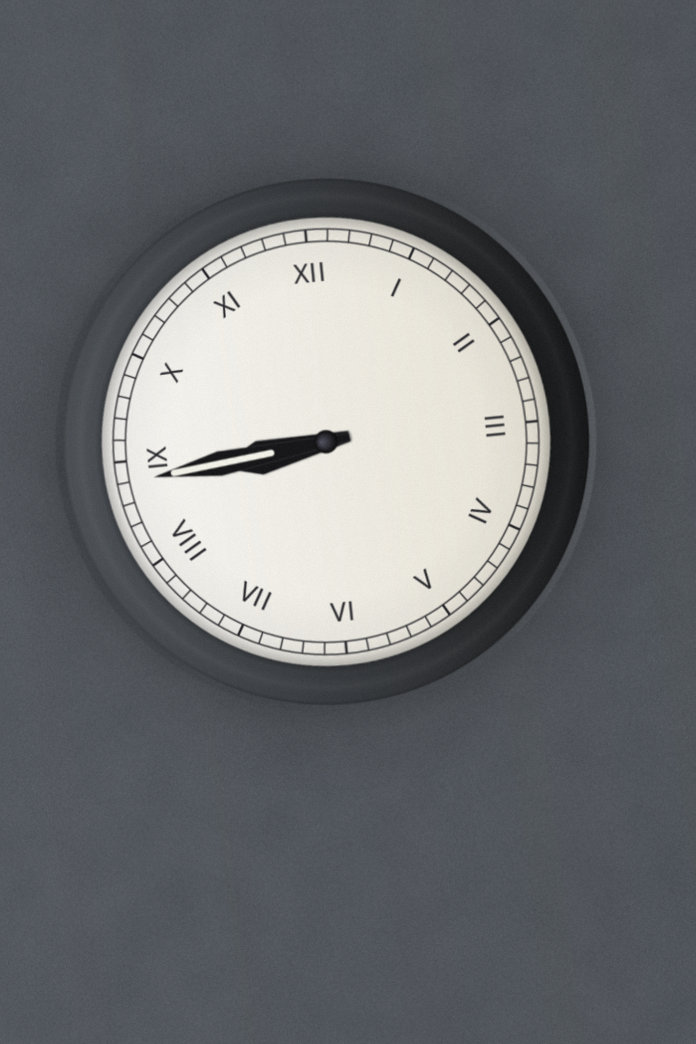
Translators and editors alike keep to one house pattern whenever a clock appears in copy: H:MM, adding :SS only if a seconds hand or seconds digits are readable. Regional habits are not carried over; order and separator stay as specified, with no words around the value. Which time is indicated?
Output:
8:44
